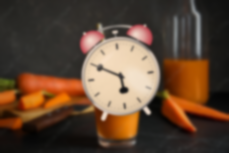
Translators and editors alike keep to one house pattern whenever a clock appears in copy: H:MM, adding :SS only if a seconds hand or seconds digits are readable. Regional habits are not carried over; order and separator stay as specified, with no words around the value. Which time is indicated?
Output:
5:50
